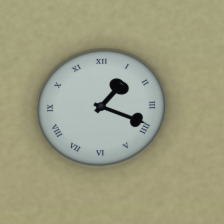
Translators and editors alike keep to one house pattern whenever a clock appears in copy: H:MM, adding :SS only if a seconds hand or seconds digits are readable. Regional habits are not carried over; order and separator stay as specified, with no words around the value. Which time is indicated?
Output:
1:19
